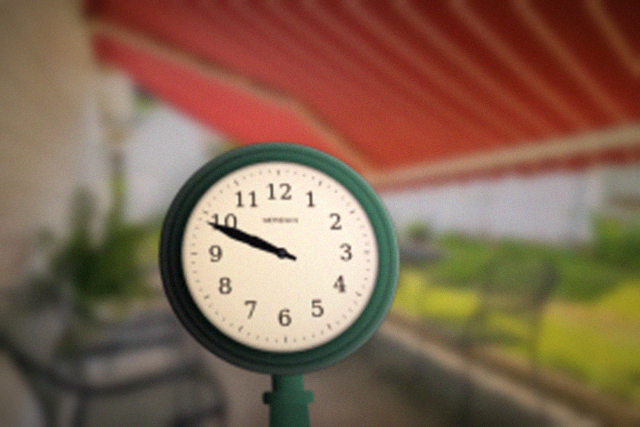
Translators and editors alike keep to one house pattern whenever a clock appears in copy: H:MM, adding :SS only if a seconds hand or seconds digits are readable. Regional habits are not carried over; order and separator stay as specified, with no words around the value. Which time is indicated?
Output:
9:49
